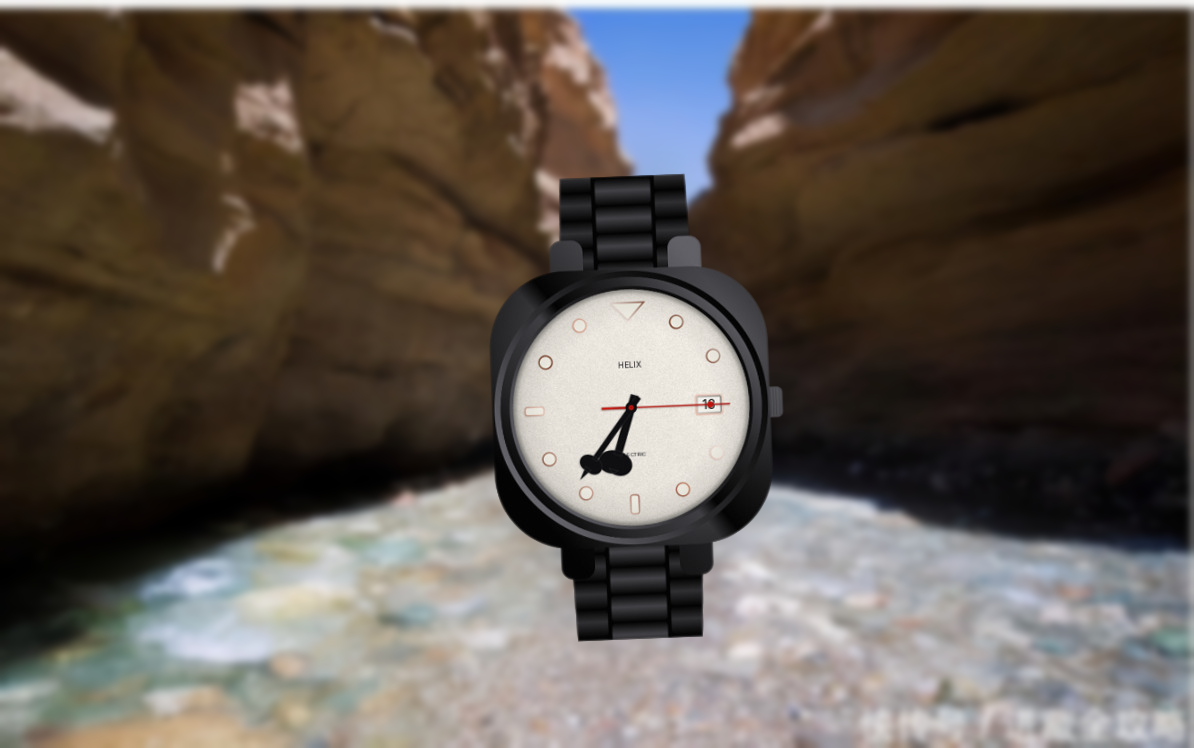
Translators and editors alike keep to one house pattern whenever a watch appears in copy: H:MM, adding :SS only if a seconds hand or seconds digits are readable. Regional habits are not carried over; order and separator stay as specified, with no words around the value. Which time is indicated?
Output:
6:36:15
